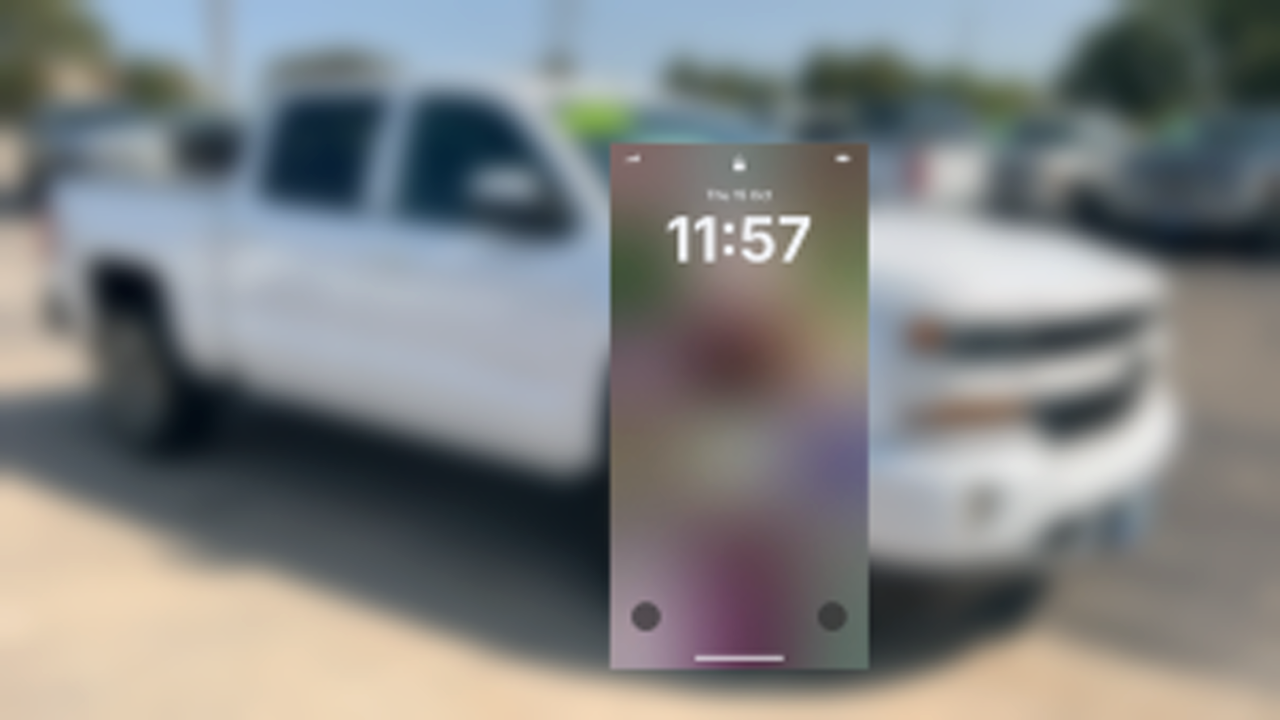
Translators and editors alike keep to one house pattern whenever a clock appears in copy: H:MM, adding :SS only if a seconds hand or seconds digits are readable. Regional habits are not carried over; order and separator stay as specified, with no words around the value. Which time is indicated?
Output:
11:57
